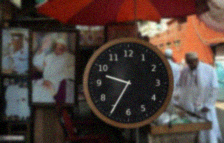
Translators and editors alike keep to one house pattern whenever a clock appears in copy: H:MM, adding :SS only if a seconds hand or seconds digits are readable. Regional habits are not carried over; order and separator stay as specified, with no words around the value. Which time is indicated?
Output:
9:35
